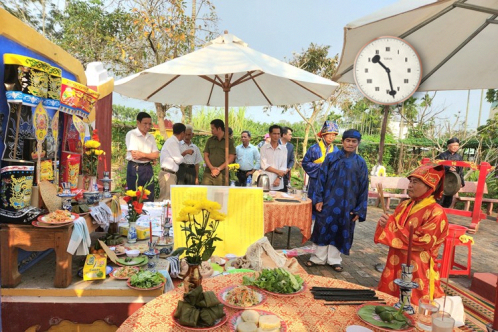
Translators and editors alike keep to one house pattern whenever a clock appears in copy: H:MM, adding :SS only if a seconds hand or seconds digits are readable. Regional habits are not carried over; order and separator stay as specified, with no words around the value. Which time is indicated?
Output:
10:28
